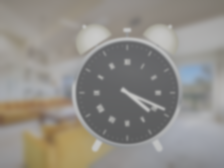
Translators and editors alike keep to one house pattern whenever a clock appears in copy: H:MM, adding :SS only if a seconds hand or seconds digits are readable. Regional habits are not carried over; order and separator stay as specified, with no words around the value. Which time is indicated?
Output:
4:19
